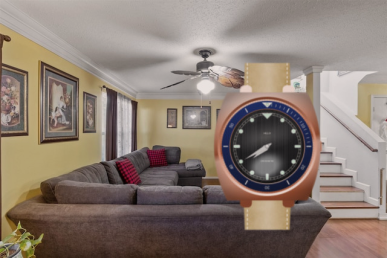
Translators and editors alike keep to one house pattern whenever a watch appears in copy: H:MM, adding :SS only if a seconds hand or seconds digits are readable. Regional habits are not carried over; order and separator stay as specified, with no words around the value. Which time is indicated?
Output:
7:40
